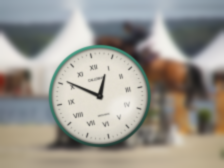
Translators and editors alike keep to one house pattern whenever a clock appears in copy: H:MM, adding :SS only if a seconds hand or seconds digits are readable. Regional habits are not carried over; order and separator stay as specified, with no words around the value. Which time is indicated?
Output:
12:51
